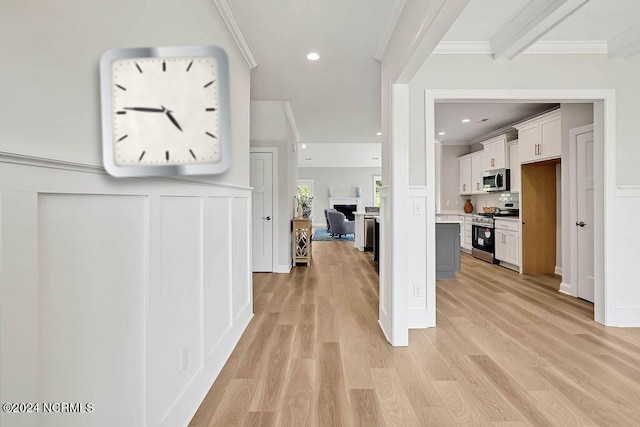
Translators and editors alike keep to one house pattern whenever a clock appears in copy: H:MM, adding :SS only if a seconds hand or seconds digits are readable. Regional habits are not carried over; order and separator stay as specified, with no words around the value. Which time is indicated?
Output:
4:46
